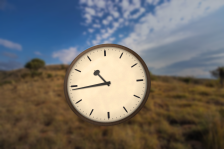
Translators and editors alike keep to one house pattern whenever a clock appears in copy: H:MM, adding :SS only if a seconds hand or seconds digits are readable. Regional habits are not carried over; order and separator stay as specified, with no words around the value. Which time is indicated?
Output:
10:44
